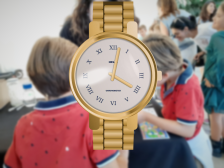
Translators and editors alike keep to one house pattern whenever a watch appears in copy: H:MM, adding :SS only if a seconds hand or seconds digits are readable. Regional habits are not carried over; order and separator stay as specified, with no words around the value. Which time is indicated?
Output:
4:02
